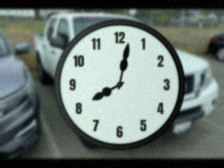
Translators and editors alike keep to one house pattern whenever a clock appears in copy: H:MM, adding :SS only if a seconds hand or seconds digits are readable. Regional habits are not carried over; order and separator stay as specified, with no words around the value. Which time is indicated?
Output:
8:02
